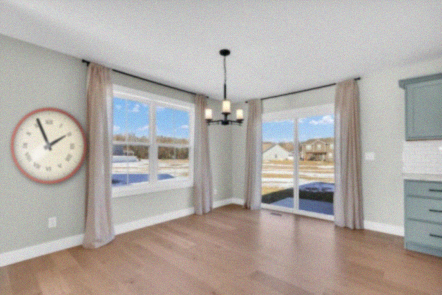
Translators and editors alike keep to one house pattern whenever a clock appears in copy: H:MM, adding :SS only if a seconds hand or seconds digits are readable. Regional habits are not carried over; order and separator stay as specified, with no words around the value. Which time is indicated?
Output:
1:56
